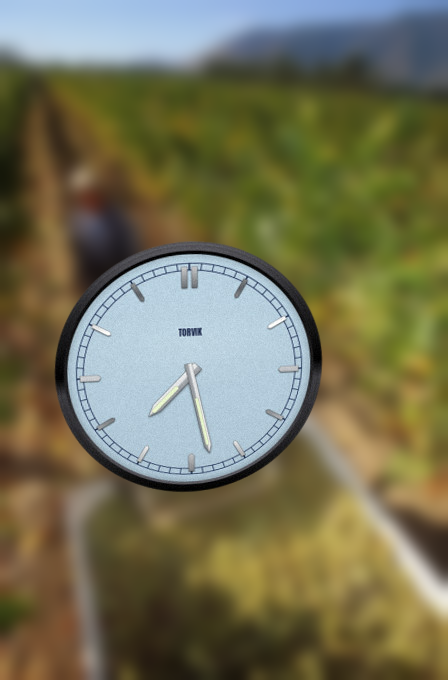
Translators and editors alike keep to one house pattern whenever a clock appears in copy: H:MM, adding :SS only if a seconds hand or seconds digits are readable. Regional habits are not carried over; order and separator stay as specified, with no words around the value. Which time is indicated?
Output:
7:28
